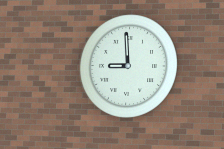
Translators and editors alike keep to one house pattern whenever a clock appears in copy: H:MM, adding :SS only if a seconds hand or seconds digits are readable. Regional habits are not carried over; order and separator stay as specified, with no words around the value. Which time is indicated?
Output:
8:59
